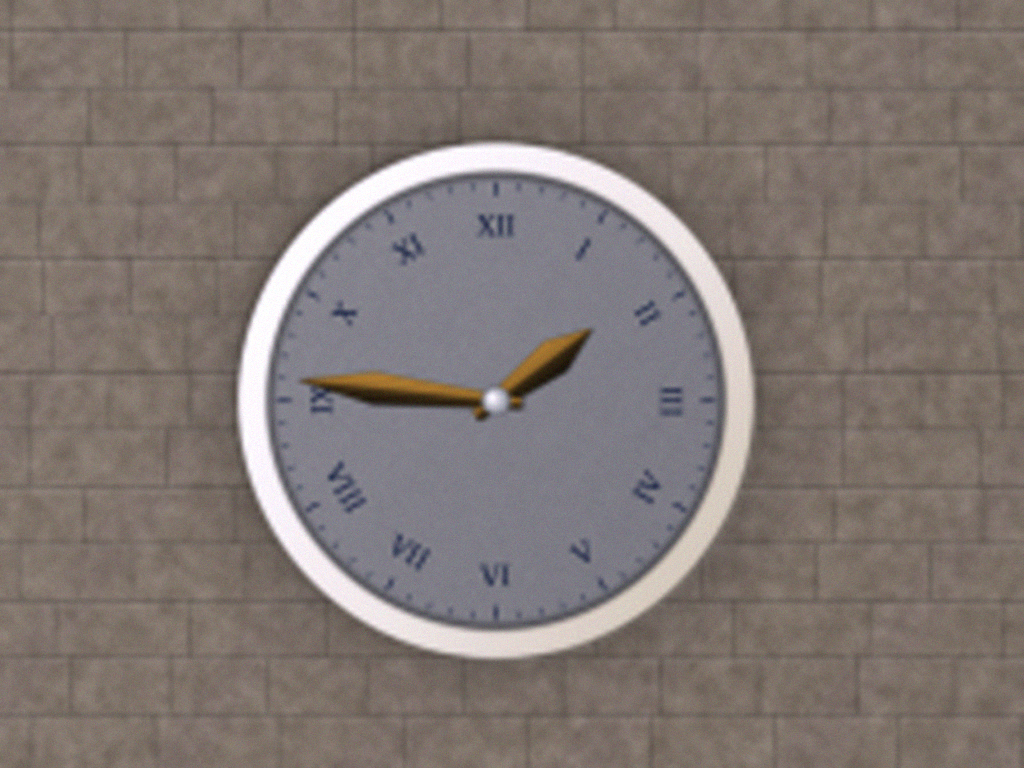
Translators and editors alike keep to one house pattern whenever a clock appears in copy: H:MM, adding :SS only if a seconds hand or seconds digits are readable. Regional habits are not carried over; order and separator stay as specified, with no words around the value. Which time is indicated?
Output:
1:46
